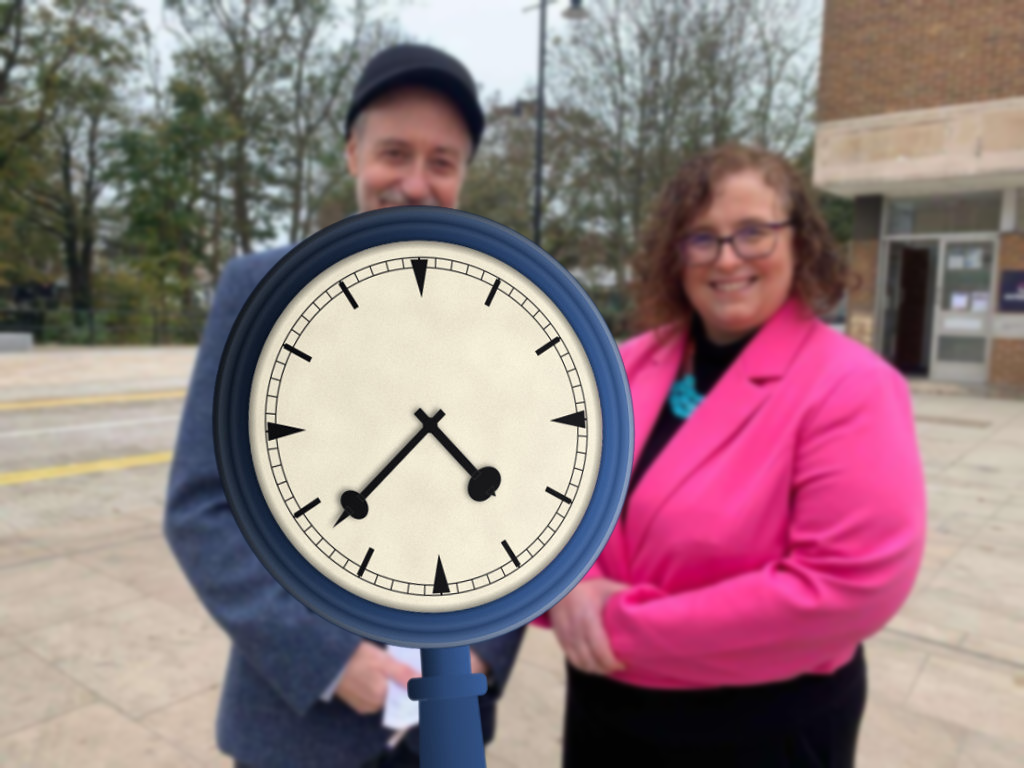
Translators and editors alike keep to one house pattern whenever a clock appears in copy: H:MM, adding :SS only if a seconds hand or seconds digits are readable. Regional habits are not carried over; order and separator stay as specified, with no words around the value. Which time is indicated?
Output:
4:38
